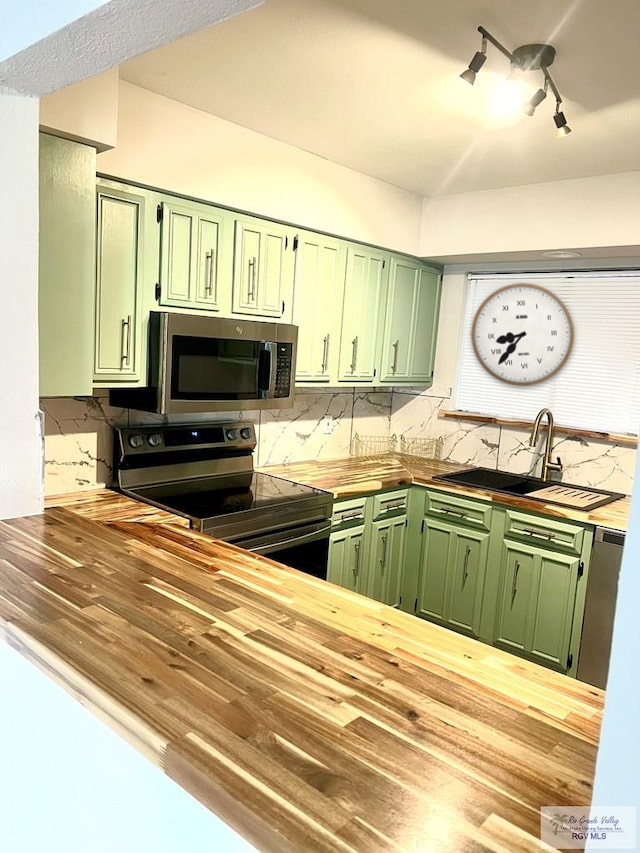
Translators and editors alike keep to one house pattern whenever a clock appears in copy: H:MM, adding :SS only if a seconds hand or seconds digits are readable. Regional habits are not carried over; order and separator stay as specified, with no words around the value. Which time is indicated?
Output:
8:37
